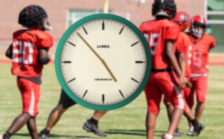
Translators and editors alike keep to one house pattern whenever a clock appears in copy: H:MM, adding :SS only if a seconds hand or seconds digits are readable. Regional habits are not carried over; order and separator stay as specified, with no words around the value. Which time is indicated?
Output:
4:53
